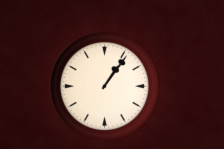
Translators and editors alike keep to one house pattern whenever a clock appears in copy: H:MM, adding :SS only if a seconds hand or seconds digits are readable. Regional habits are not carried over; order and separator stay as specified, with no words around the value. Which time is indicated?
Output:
1:06
